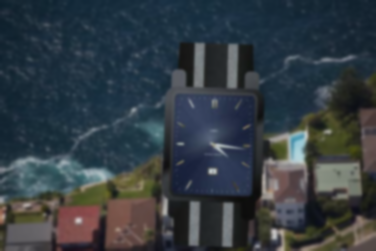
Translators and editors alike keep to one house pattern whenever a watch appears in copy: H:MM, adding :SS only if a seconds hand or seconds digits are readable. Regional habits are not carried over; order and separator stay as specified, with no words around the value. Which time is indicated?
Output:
4:16
